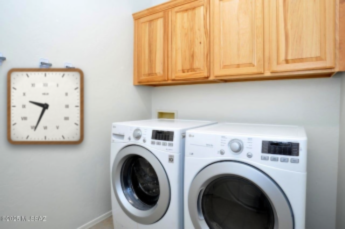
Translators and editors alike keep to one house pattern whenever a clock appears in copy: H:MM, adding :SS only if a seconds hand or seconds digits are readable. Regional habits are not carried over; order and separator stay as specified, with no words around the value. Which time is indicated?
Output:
9:34
